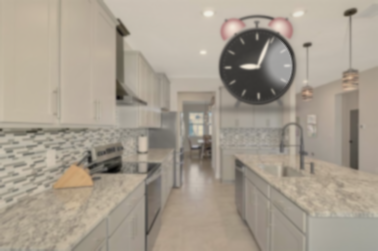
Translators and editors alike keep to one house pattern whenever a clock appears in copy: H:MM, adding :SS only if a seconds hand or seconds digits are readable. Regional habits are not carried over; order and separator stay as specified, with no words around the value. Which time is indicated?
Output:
9:04
